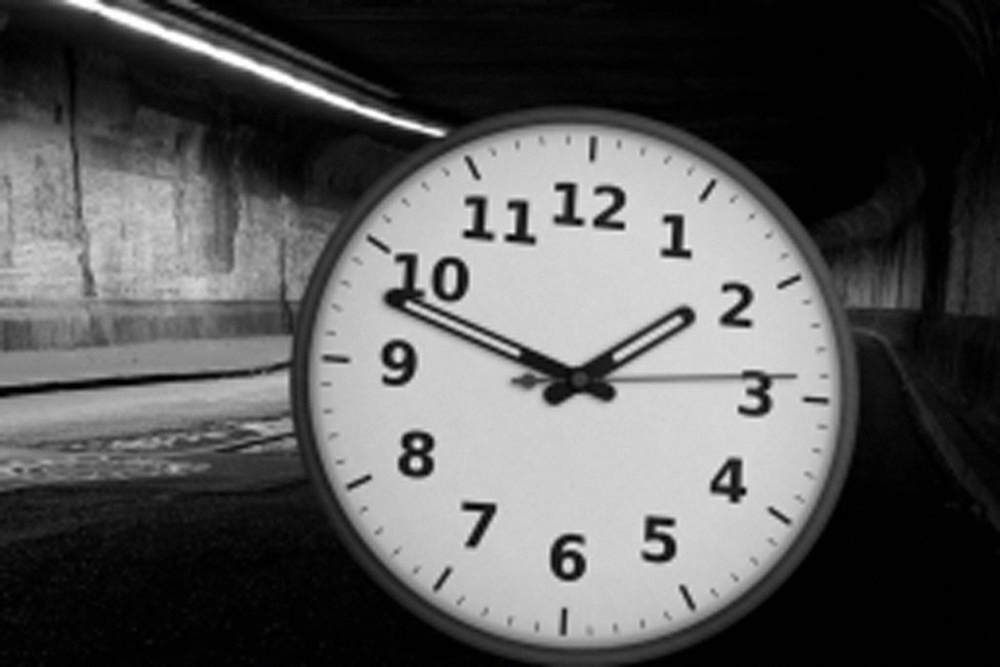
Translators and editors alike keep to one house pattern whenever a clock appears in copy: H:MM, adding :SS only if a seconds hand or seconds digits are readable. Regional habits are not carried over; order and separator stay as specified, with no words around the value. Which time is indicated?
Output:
1:48:14
